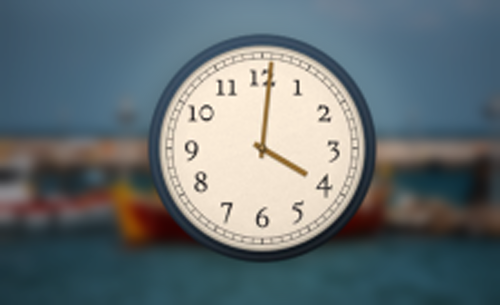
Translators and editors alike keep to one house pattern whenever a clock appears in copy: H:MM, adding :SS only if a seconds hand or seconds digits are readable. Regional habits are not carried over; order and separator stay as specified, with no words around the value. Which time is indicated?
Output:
4:01
